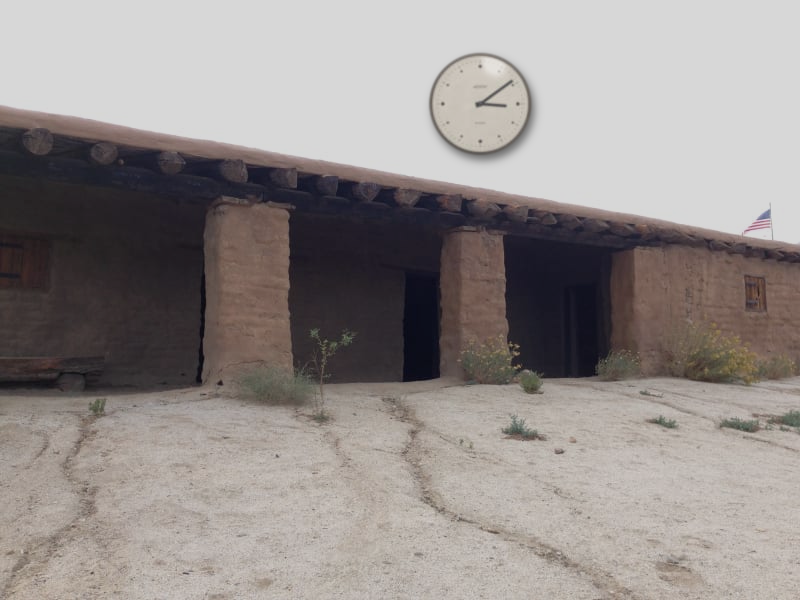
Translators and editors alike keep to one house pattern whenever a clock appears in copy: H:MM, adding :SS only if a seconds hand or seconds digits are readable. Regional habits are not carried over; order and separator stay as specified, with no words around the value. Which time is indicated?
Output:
3:09
